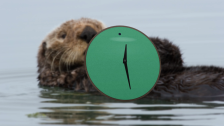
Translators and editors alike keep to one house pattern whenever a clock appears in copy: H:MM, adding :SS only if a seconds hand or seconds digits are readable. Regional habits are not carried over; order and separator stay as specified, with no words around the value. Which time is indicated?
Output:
12:30
